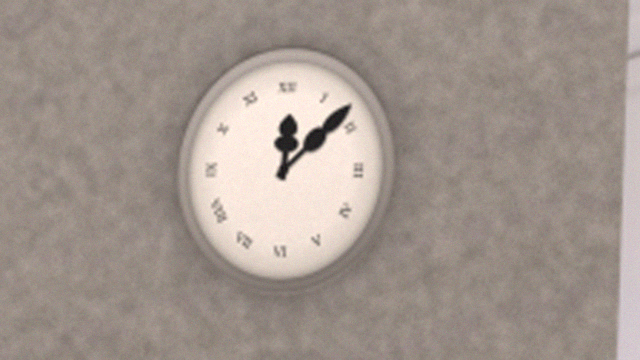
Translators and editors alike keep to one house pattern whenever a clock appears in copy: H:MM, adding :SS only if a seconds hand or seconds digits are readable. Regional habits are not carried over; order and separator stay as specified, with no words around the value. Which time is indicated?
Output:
12:08
